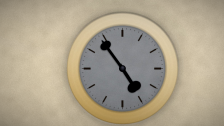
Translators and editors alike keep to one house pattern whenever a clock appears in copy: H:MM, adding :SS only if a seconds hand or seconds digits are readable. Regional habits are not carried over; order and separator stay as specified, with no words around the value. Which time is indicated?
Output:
4:54
